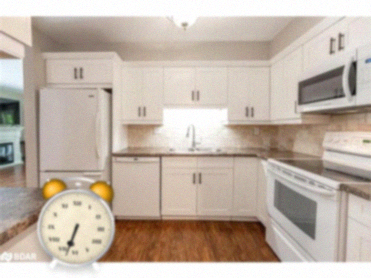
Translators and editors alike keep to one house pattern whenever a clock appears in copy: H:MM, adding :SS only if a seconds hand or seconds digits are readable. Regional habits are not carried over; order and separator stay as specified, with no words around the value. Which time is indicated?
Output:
6:33
